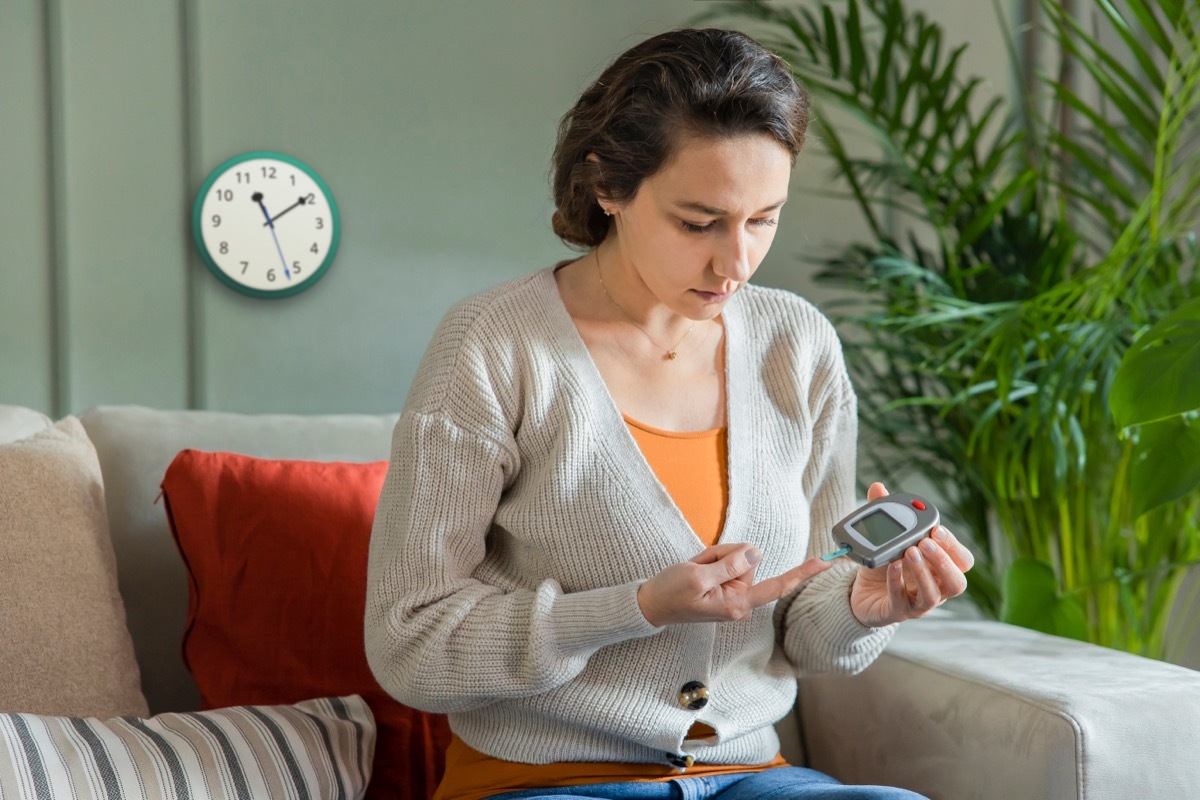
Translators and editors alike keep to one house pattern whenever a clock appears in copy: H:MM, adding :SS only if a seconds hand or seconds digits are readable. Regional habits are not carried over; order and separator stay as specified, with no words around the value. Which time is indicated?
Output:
11:09:27
